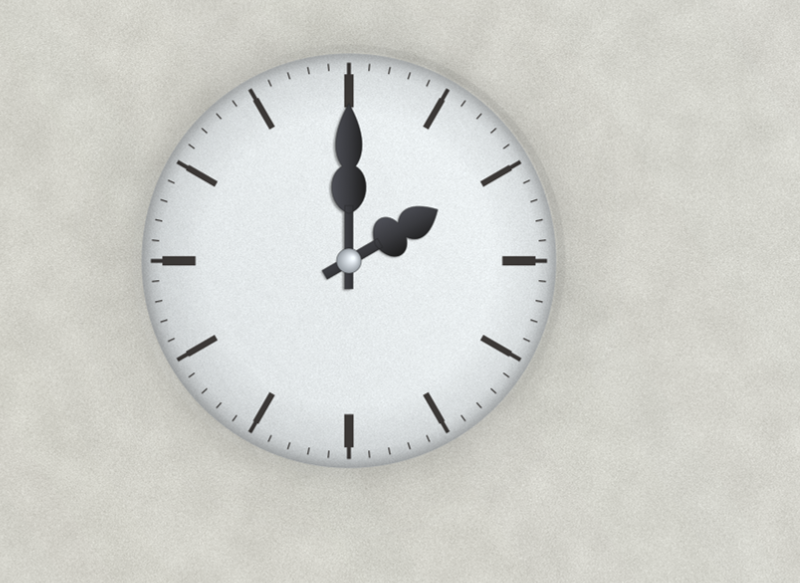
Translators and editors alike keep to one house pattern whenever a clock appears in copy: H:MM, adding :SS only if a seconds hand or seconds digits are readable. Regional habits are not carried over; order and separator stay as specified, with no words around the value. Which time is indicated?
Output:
2:00
